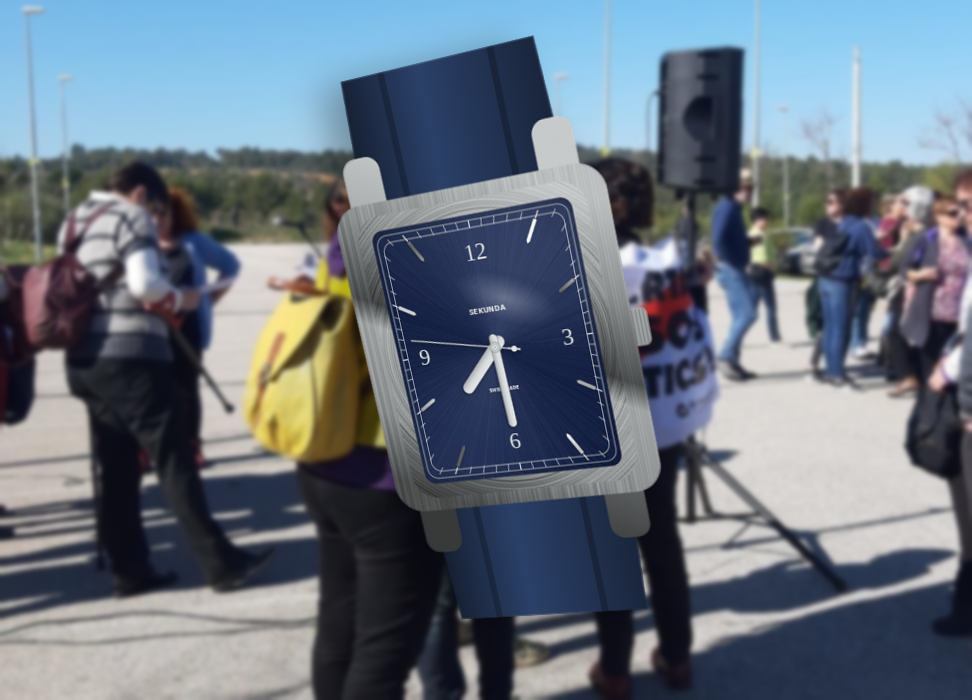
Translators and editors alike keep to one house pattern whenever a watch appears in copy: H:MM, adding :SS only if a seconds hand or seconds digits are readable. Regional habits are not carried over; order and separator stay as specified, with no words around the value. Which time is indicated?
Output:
7:29:47
